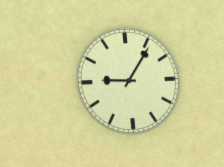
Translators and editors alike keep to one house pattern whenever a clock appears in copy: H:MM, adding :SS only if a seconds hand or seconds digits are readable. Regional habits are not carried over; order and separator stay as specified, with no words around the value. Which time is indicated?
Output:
9:06
